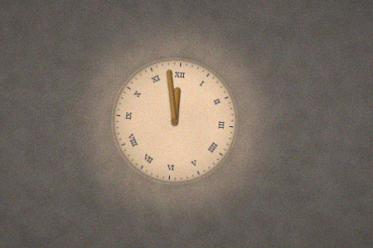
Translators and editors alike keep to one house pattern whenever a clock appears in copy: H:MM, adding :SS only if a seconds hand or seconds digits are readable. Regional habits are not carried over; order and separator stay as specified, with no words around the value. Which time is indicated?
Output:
11:58
